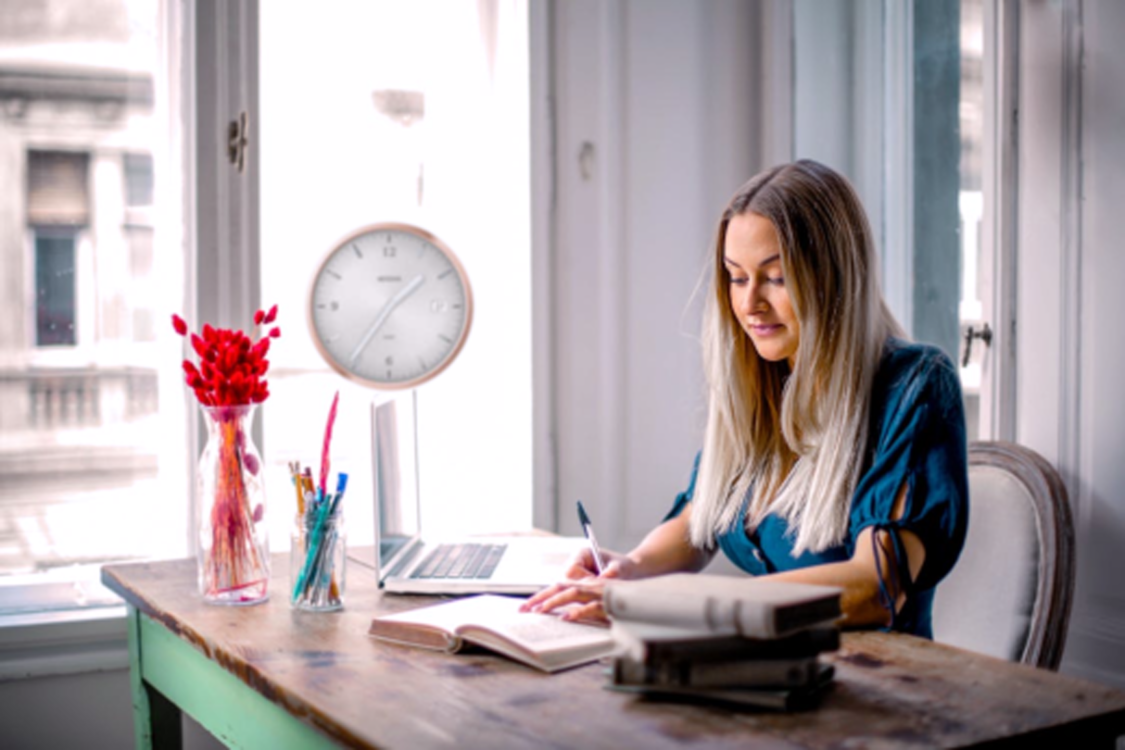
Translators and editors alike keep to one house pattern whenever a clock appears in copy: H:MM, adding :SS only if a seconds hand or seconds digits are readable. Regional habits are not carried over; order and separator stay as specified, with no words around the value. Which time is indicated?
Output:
1:36
